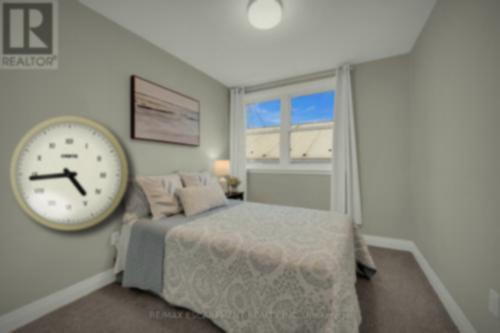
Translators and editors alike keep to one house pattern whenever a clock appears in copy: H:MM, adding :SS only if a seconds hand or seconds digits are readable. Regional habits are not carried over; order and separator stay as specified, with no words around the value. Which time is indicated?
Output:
4:44
